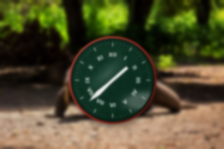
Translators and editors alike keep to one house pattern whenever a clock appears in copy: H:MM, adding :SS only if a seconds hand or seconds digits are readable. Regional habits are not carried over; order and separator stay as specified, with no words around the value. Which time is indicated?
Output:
1:38
